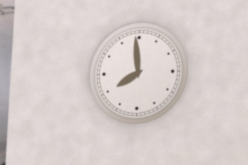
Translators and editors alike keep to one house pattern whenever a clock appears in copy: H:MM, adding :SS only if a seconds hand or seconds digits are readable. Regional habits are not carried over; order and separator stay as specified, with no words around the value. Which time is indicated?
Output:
7:59
